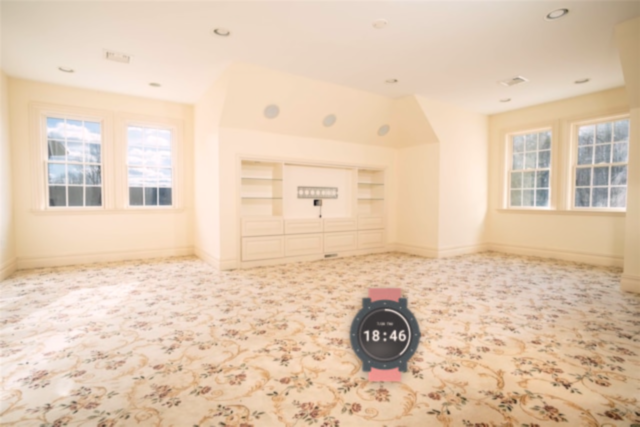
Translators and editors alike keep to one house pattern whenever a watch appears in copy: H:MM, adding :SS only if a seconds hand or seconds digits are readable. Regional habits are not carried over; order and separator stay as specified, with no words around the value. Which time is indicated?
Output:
18:46
